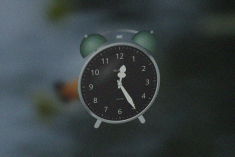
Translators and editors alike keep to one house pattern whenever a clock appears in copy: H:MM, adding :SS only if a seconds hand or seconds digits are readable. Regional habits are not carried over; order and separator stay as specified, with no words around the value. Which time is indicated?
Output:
12:25
